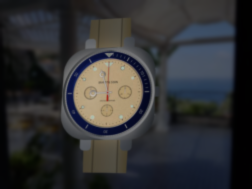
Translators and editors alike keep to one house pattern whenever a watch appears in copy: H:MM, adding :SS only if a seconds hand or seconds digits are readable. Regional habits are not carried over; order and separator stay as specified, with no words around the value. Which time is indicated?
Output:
8:57
